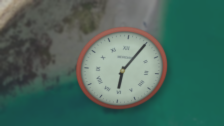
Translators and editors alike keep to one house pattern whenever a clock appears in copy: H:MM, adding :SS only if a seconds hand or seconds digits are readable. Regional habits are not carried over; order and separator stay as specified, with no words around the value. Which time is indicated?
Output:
6:05
